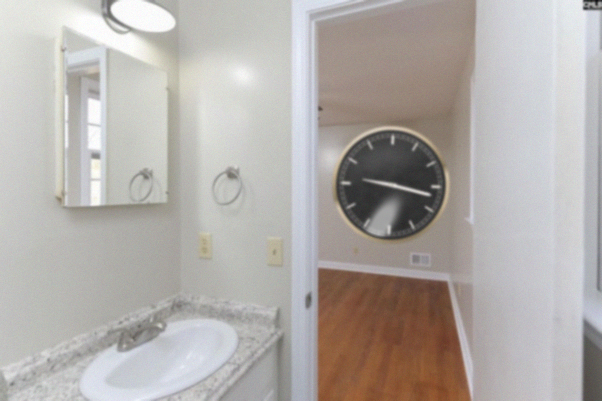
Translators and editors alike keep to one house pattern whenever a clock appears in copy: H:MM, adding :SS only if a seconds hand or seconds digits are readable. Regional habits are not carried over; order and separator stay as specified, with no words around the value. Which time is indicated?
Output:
9:17
